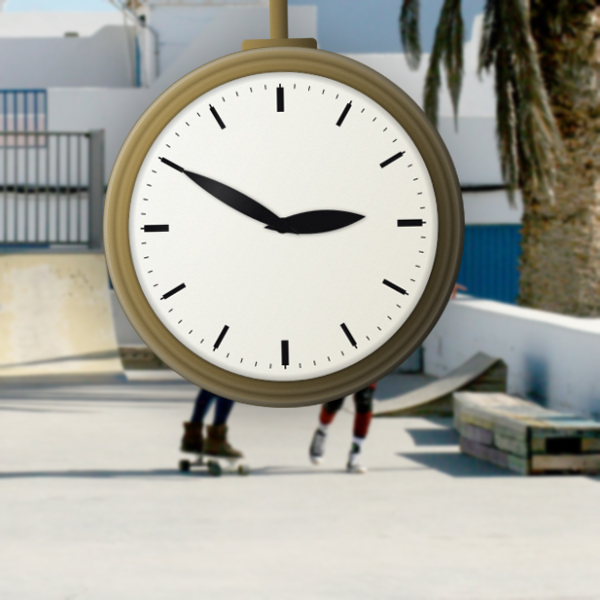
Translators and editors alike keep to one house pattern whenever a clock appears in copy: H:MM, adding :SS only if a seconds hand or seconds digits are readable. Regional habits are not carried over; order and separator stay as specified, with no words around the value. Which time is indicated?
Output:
2:50
